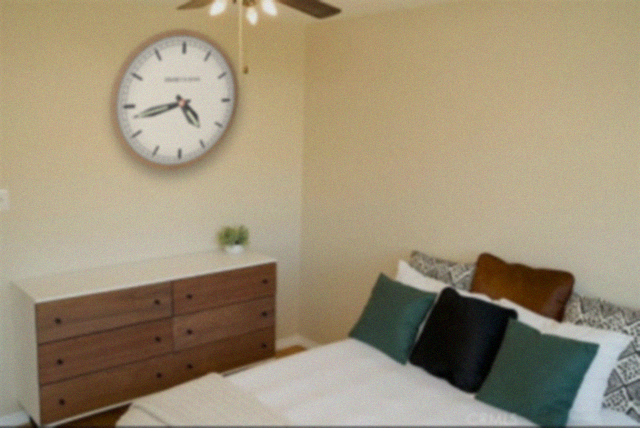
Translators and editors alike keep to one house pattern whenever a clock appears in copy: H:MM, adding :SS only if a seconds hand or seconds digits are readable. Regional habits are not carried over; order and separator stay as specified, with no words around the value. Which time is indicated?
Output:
4:43
